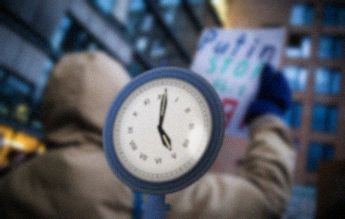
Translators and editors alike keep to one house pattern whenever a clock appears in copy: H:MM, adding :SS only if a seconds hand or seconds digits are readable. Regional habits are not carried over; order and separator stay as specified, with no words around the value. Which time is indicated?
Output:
5:01
